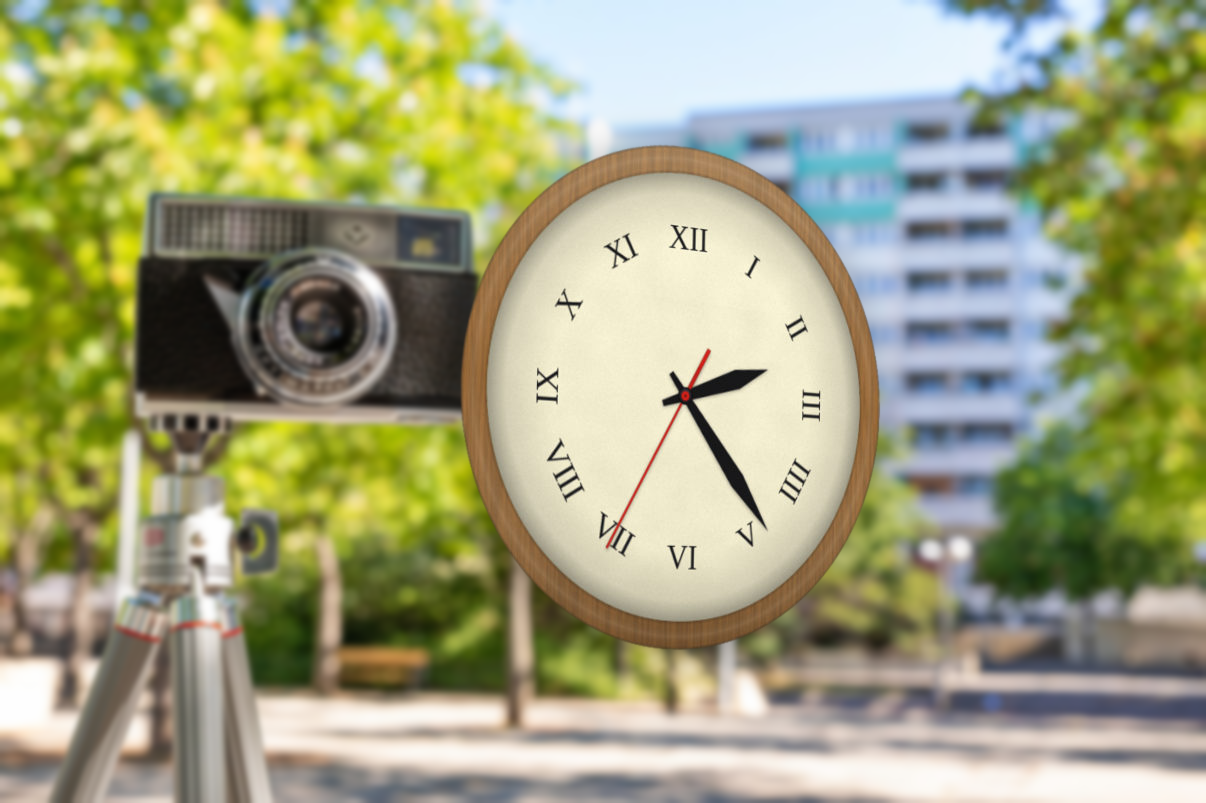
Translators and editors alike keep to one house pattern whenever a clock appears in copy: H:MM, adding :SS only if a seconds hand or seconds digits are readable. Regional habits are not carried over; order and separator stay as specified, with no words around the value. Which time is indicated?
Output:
2:23:35
